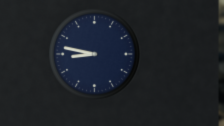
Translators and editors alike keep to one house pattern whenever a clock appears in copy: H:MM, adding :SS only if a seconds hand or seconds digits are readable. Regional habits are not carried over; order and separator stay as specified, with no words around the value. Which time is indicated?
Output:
8:47
